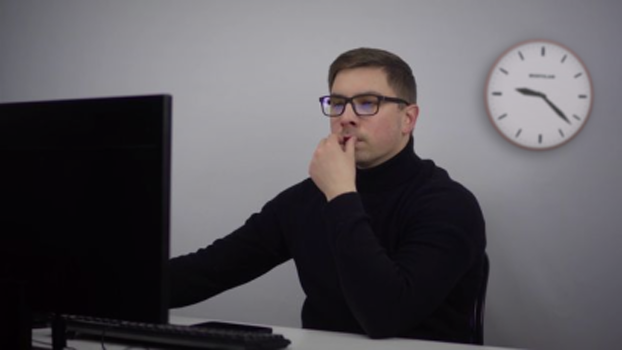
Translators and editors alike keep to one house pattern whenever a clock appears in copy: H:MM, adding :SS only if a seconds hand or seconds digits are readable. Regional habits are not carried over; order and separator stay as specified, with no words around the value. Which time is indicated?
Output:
9:22
